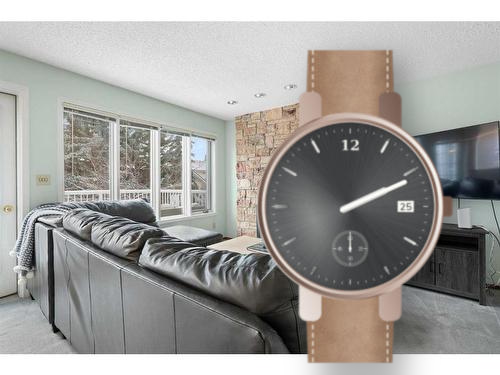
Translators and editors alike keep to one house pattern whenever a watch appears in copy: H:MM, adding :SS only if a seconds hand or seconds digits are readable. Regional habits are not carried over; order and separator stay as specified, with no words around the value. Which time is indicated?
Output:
2:11
